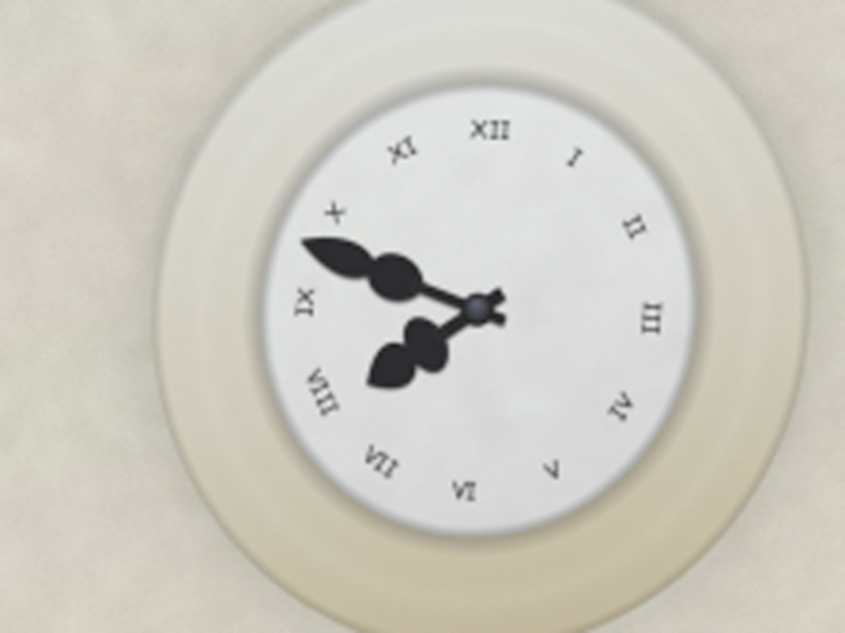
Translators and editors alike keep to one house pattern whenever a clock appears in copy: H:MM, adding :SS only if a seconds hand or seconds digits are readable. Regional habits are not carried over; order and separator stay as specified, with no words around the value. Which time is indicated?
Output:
7:48
